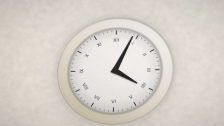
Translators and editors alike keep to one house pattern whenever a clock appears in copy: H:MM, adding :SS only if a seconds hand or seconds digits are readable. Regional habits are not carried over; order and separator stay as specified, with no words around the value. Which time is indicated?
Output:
4:04
